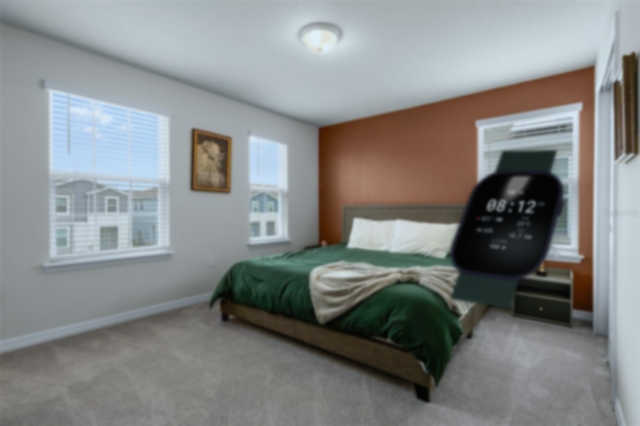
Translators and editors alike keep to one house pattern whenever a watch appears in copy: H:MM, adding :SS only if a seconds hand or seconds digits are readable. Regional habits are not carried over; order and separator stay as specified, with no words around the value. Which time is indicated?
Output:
8:12
